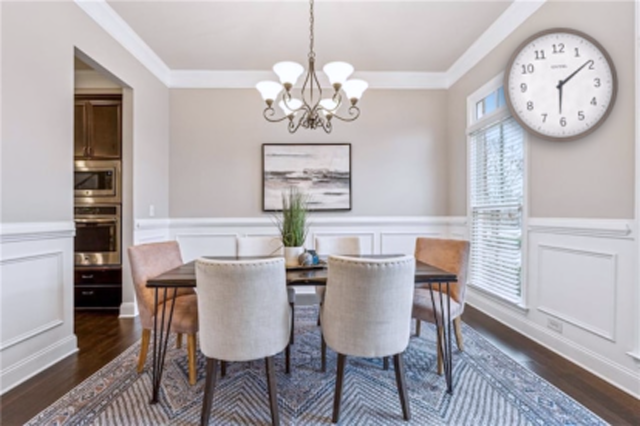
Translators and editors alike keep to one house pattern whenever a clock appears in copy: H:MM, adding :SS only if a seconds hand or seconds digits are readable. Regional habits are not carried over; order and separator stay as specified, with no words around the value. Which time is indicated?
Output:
6:09
